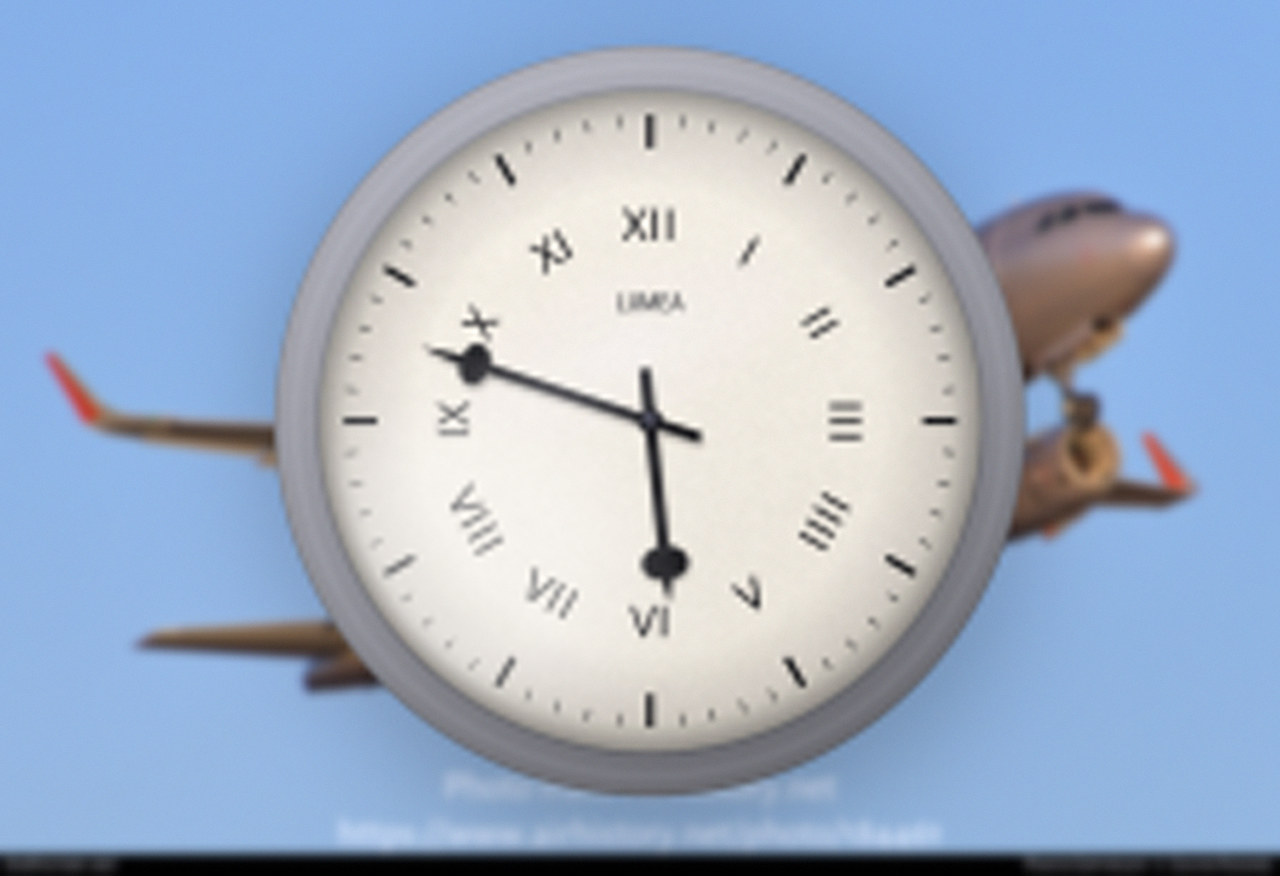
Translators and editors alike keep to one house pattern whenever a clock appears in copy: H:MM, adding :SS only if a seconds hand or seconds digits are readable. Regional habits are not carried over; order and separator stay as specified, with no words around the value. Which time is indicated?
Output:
5:48
